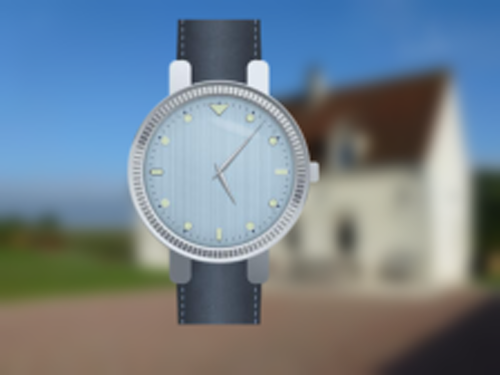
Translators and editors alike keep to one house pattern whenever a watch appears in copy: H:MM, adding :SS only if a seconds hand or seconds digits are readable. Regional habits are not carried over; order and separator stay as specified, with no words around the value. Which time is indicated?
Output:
5:07
